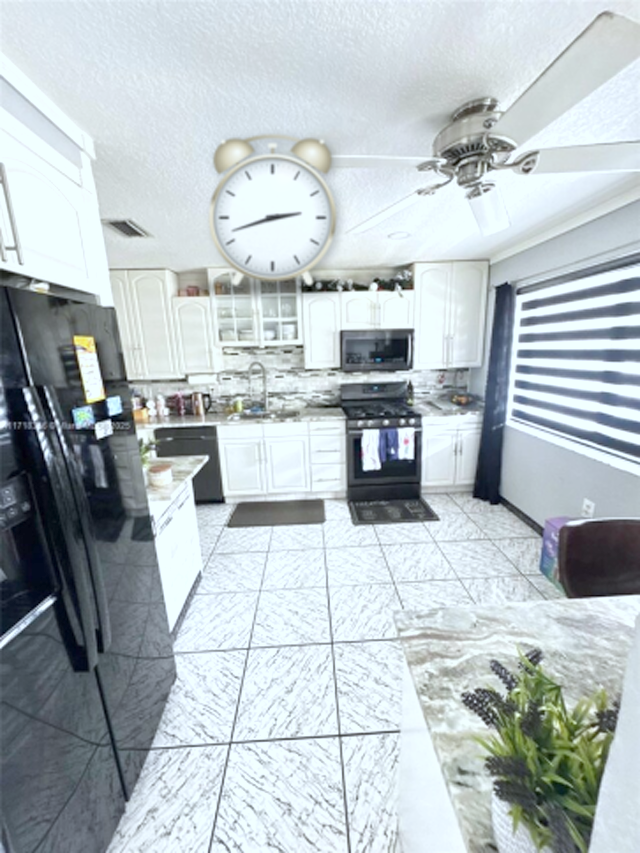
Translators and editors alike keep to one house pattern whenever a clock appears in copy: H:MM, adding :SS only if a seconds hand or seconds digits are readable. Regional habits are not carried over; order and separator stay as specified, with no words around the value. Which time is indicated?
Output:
2:42
